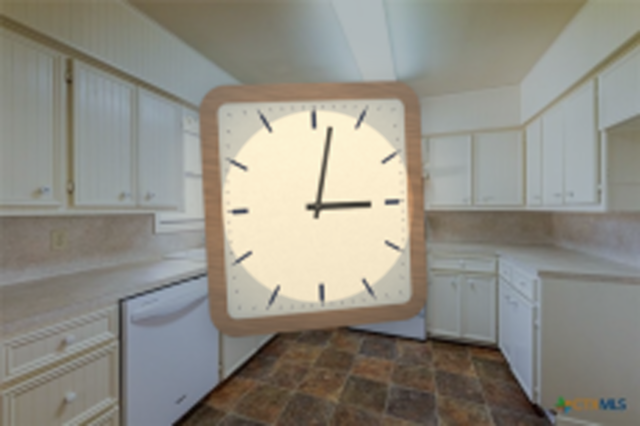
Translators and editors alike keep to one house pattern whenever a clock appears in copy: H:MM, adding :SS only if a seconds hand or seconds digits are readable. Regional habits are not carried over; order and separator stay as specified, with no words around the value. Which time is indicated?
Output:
3:02
